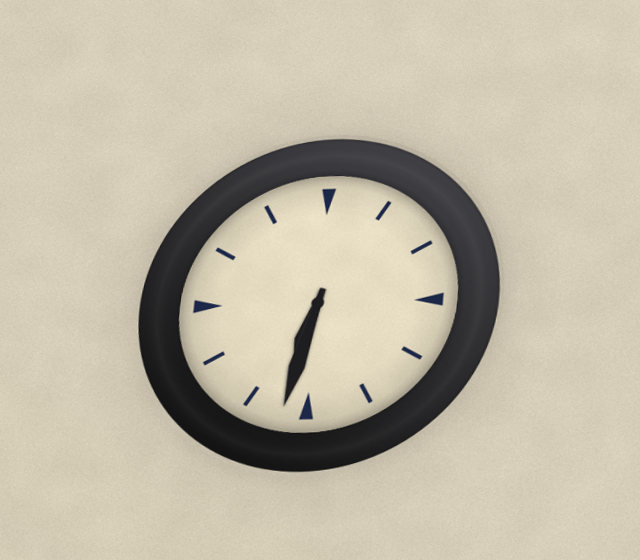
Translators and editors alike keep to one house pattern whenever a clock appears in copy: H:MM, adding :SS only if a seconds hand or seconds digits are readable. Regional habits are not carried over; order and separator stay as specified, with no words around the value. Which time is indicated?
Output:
6:32
